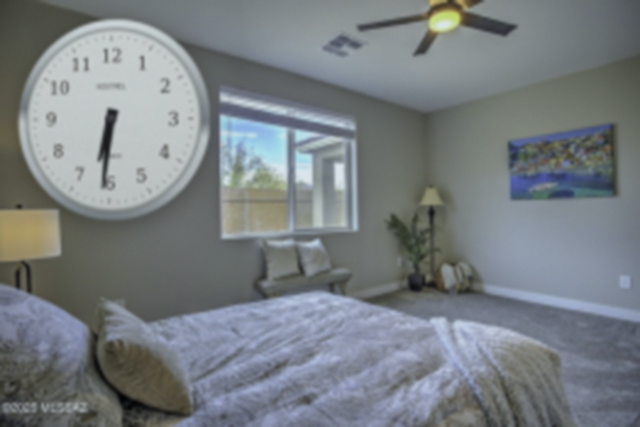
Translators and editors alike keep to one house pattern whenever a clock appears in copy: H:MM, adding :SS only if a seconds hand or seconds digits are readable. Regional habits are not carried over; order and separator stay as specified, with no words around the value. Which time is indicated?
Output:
6:31
